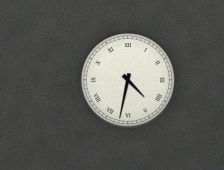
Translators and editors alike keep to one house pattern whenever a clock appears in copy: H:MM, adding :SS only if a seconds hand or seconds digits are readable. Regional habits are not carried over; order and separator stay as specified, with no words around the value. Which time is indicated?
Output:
4:32
